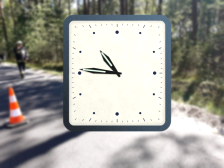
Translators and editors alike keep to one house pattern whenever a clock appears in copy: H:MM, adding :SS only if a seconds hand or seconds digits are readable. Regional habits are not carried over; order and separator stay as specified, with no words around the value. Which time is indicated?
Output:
10:46
